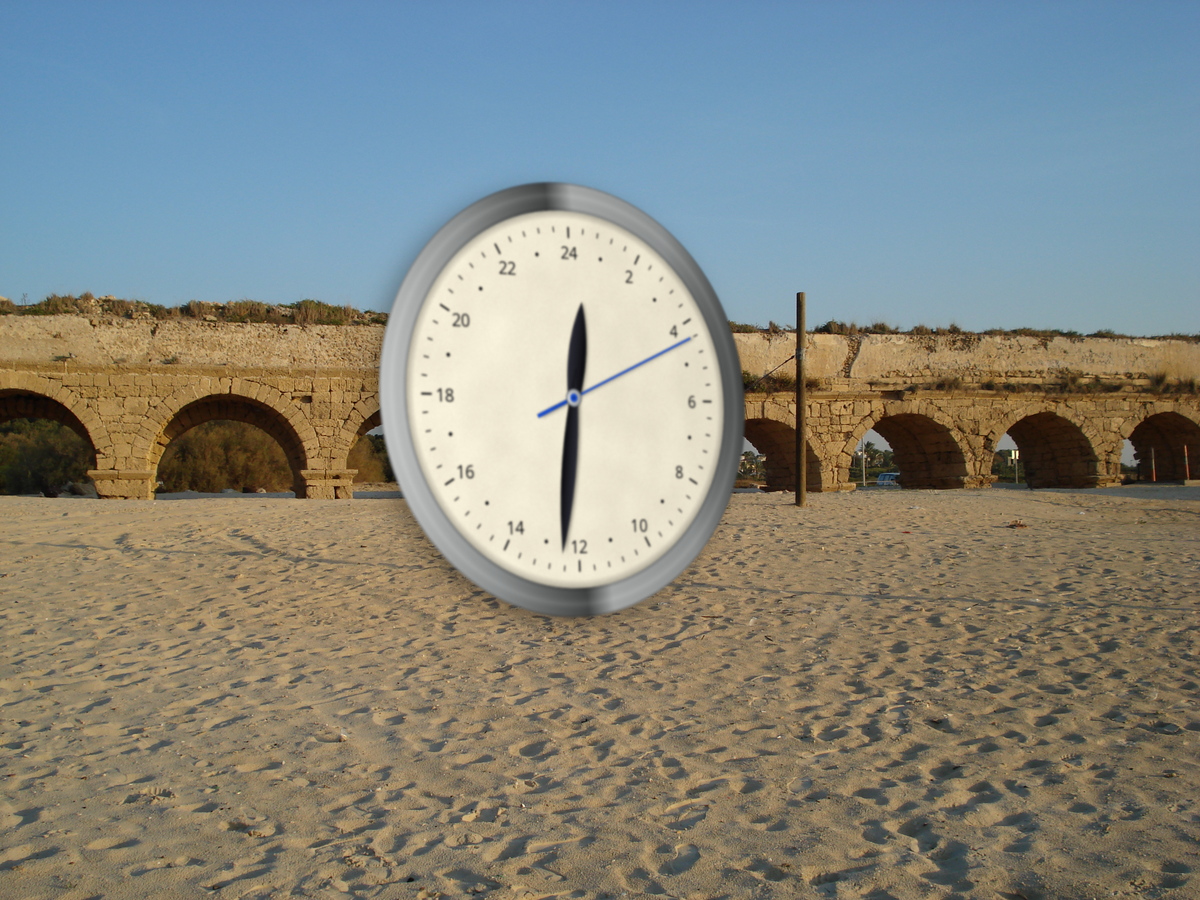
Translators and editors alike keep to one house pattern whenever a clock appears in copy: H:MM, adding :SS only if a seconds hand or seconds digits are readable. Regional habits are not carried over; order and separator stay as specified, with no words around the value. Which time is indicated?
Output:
0:31:11
